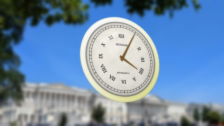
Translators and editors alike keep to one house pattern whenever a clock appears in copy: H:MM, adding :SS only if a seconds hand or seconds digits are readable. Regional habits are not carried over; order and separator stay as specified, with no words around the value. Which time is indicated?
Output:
4:05
